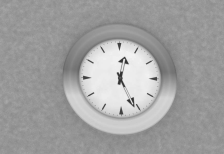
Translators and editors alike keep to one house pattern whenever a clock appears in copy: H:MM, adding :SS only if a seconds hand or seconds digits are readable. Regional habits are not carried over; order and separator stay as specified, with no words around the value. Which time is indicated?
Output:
12:26
